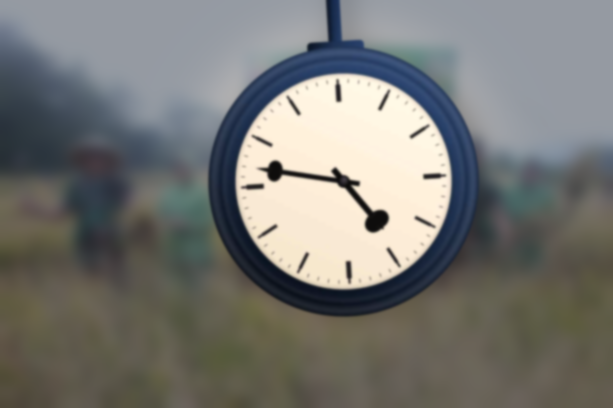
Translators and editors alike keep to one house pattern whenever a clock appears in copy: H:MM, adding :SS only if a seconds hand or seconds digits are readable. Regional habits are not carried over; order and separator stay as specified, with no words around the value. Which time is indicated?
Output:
4:47
